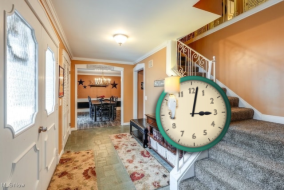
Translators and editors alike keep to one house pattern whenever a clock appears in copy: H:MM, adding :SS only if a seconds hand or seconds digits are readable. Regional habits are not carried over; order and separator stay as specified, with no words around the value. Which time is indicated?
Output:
3:02
